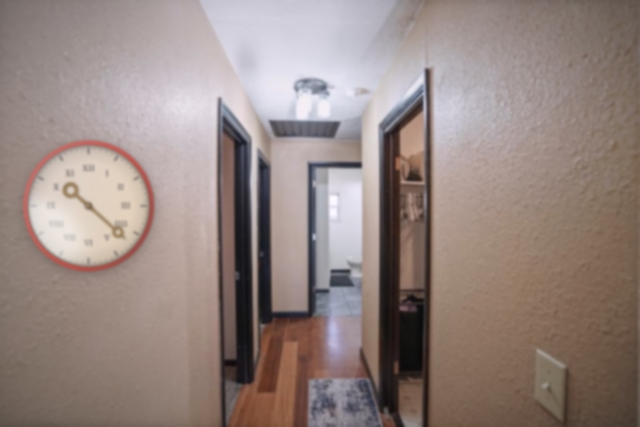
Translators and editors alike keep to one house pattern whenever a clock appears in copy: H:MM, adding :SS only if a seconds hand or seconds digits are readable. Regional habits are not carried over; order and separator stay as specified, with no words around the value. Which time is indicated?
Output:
10:22
